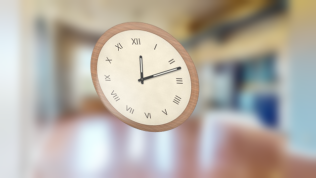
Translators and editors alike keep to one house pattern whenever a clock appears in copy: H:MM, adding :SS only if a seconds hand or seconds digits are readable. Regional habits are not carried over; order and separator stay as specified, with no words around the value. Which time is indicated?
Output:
12:12
